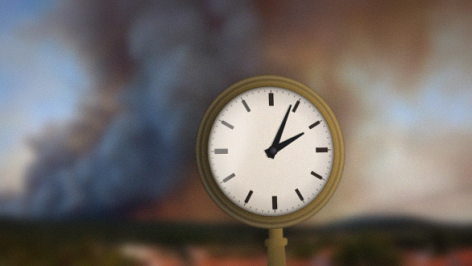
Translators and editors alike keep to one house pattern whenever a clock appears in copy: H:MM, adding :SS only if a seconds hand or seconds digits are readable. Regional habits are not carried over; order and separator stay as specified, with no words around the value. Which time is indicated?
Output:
2:04
